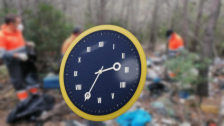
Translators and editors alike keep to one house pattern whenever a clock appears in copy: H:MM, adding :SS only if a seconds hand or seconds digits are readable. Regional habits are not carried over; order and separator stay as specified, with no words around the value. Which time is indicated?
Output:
2:35
